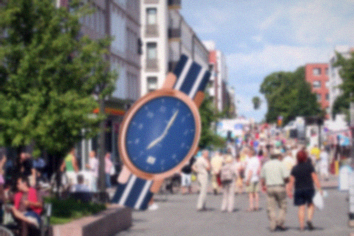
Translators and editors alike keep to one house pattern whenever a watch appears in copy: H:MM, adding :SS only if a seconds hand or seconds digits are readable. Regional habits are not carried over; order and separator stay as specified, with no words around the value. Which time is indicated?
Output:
7:01
